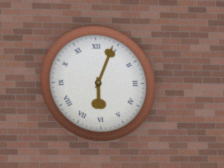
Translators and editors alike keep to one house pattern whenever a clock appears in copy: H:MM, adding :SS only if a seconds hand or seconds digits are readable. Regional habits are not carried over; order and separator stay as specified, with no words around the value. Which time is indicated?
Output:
6:04
